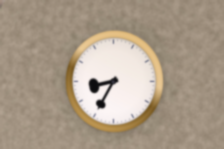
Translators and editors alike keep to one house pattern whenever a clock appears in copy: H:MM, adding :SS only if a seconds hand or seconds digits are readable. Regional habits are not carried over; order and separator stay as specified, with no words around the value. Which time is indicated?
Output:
8:35
